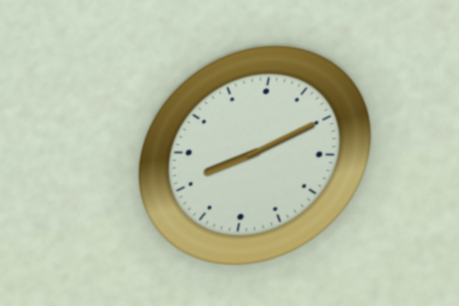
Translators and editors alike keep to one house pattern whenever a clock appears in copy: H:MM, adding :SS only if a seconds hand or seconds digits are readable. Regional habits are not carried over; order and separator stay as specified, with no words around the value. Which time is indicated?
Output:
8:10
